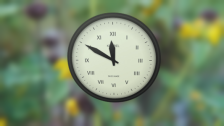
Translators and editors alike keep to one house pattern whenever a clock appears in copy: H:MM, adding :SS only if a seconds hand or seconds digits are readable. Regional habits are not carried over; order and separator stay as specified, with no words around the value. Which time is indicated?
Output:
11:50
